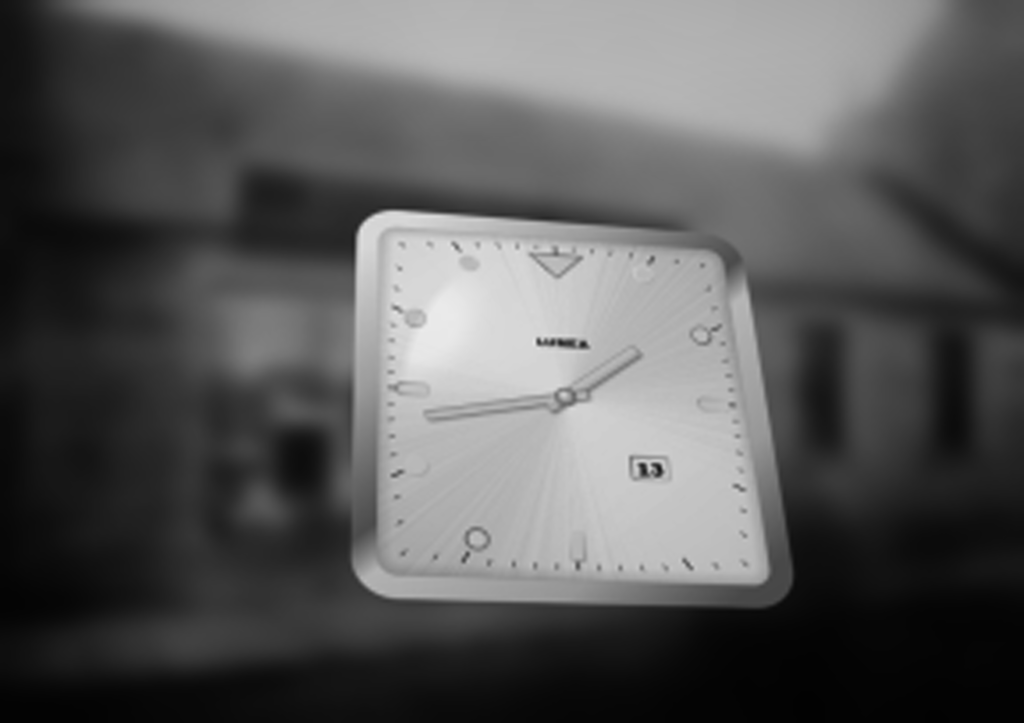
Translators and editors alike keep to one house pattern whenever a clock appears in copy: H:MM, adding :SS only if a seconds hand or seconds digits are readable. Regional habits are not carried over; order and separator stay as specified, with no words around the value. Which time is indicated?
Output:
1:43
